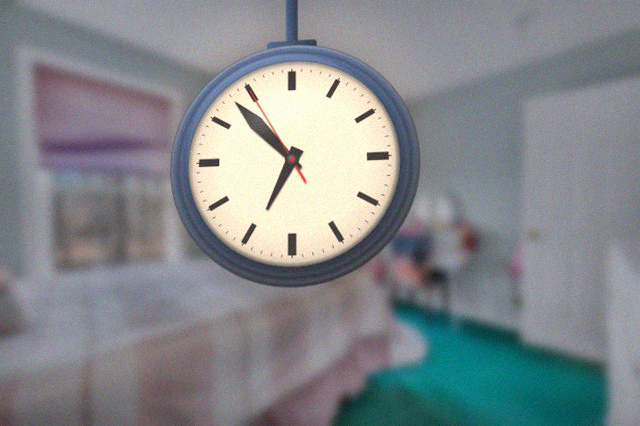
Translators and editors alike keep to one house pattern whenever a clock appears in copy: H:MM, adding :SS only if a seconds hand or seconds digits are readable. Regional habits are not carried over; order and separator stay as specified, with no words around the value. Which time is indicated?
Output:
6:52:55
